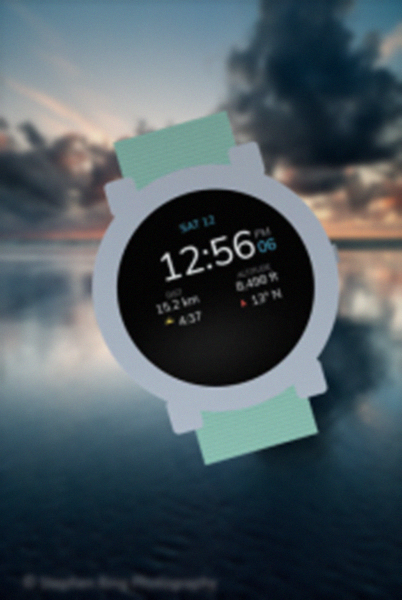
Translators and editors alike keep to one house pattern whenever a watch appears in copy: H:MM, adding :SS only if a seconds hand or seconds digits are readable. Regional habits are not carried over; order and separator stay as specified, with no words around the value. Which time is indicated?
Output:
12:56
